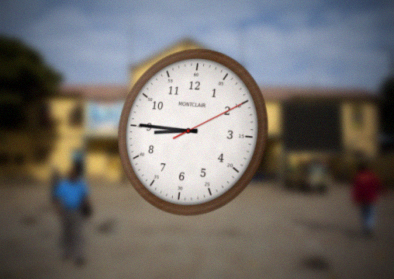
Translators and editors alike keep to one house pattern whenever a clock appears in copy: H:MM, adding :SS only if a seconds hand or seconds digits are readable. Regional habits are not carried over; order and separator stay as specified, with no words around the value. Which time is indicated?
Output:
8:45:10
